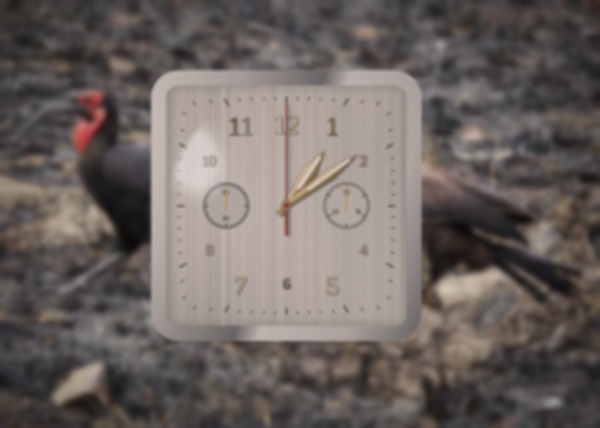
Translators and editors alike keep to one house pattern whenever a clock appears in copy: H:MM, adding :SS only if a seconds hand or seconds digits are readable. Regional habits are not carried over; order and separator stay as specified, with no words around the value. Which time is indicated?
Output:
1:09
